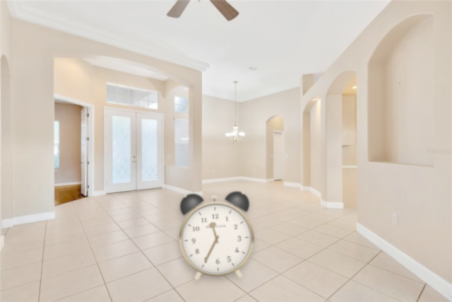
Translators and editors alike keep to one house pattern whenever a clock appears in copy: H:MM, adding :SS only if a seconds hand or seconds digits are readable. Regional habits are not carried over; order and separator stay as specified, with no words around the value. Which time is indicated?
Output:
11:35
